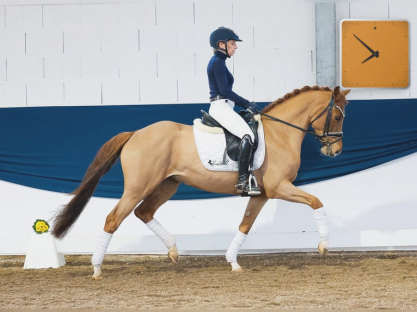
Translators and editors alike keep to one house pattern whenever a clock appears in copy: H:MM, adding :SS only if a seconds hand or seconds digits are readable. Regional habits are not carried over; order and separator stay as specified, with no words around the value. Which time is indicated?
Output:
7:52
